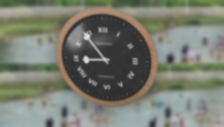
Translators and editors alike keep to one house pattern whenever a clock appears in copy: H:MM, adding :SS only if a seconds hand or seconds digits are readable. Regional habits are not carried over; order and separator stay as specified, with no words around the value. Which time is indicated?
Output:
8:54
